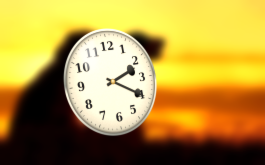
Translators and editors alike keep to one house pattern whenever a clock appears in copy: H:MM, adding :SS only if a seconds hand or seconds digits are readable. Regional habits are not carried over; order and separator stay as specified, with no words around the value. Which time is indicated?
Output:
2:20
